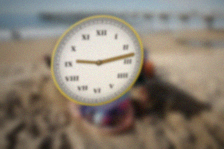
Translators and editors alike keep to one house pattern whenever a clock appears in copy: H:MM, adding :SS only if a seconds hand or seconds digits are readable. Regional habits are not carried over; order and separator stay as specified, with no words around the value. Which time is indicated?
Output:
9:13
